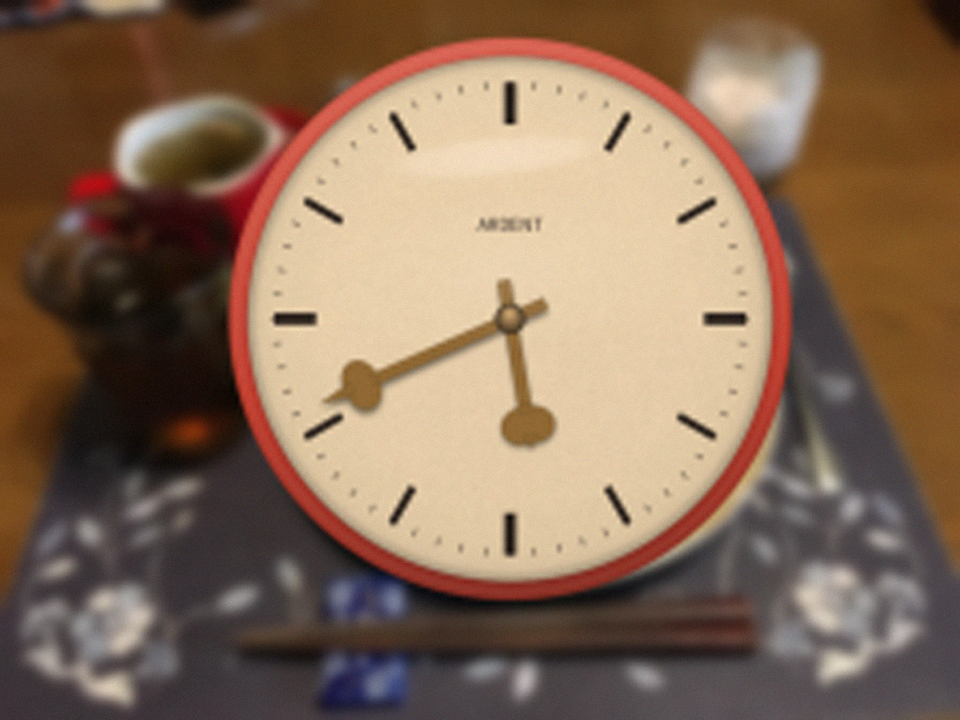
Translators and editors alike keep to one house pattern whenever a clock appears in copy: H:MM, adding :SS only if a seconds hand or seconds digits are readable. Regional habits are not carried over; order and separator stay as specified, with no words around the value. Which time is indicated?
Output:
5:41
